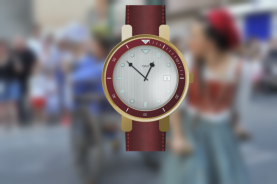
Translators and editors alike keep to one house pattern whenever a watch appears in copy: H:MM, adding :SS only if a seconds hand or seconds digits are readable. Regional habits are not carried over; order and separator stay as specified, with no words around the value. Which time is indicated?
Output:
12:52
